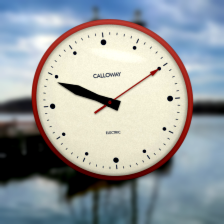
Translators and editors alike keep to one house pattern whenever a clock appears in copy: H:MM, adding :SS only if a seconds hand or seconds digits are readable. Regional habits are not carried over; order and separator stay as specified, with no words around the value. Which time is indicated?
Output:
9:49:10
